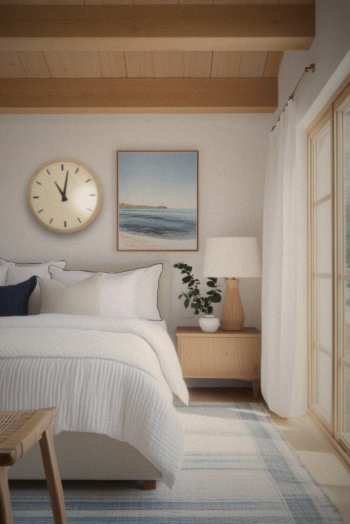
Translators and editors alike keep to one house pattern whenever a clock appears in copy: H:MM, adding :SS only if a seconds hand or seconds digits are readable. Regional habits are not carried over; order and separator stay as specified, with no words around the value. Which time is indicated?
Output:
11:02
